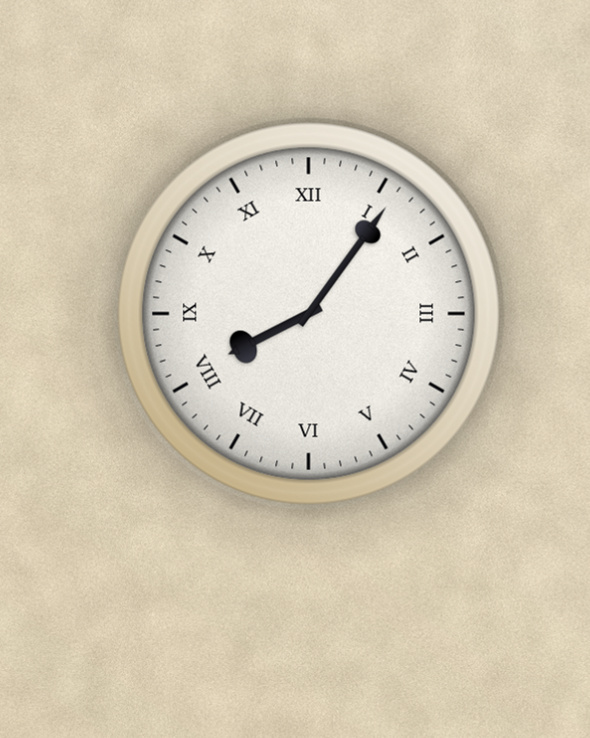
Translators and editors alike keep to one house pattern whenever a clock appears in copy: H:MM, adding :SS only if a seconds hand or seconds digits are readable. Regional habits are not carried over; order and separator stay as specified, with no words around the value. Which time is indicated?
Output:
8:06
